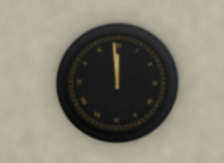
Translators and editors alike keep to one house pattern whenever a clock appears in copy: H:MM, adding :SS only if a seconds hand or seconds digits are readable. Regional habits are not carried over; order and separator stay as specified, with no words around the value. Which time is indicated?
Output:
11:59
